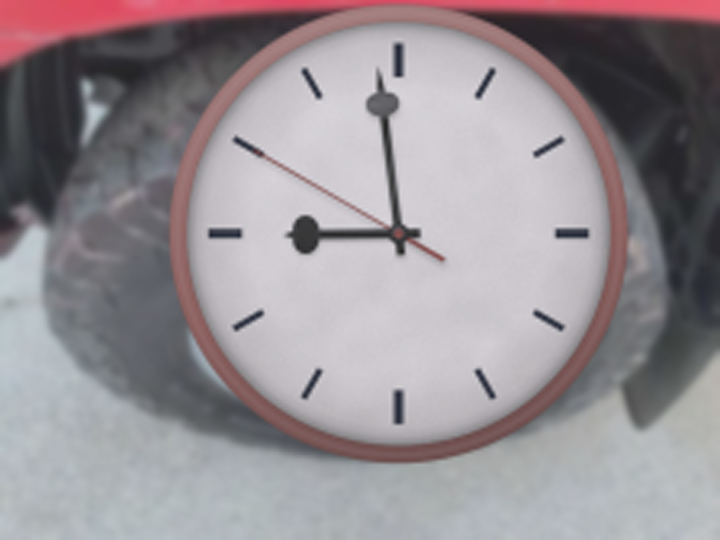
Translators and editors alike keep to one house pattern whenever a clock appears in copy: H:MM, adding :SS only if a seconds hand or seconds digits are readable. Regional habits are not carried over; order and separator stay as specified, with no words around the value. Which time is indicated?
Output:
8:58:50
